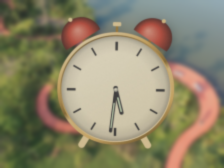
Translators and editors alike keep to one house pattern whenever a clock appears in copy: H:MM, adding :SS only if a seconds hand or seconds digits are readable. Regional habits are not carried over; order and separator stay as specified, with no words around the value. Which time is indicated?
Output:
5:31
